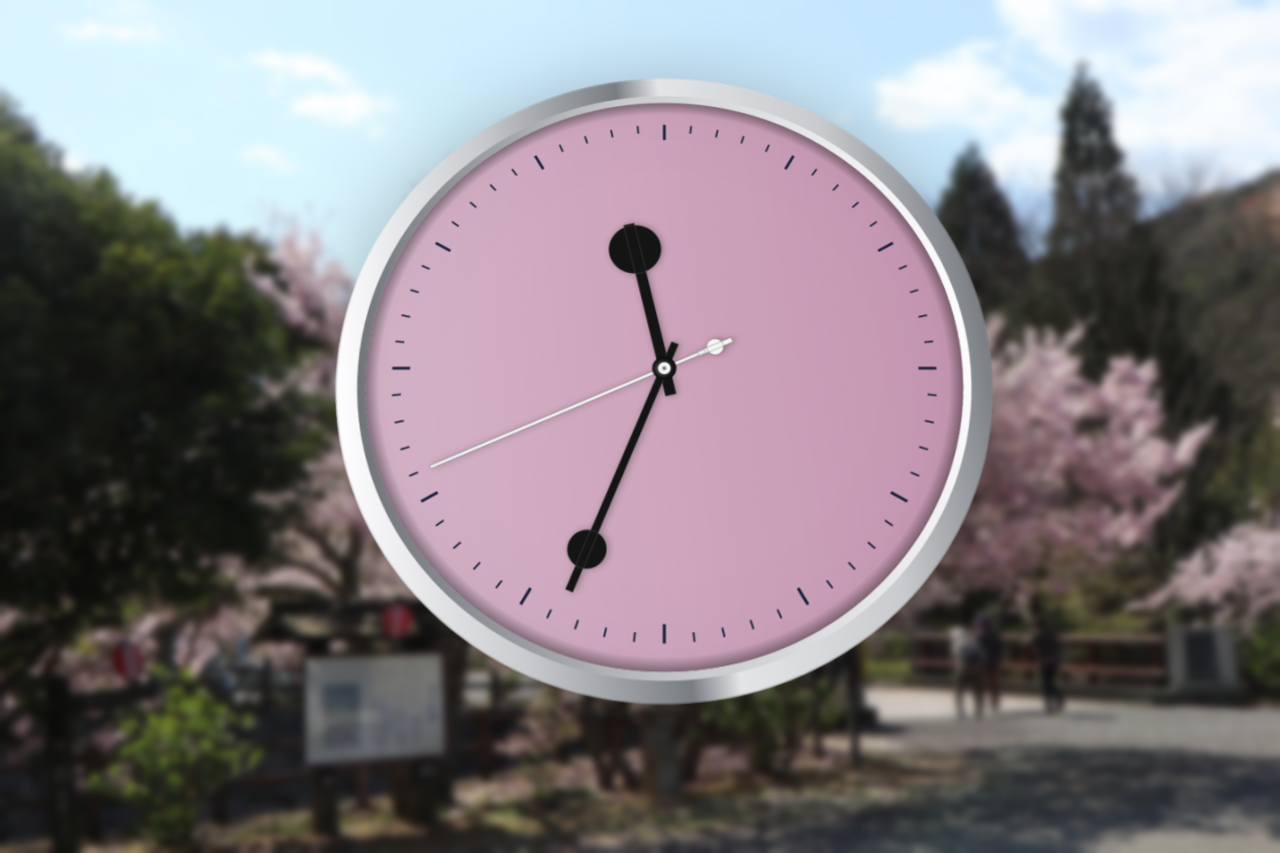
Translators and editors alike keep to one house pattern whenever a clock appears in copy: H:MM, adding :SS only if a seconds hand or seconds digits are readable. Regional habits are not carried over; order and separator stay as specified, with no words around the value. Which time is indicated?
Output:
11:33:41
